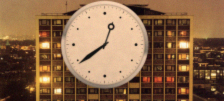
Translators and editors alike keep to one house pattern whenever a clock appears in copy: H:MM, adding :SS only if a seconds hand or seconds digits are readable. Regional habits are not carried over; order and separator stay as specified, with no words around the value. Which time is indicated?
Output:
12:39
